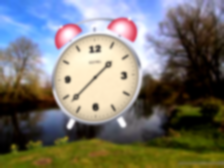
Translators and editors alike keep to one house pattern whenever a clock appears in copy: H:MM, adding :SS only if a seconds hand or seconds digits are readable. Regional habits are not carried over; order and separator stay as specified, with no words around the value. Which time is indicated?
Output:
1:38
